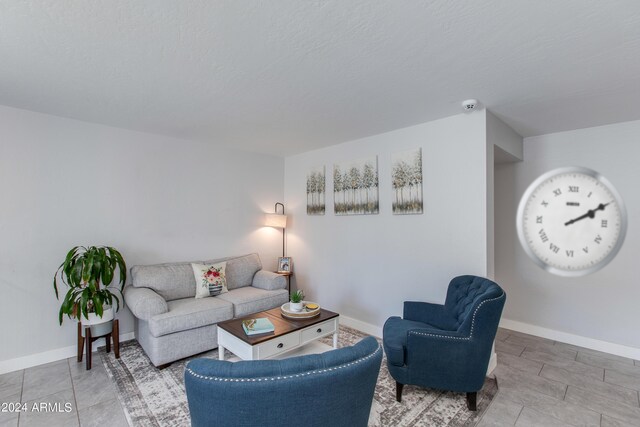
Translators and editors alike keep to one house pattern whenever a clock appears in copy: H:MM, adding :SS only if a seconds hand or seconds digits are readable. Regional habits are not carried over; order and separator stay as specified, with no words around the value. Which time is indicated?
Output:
2:10
